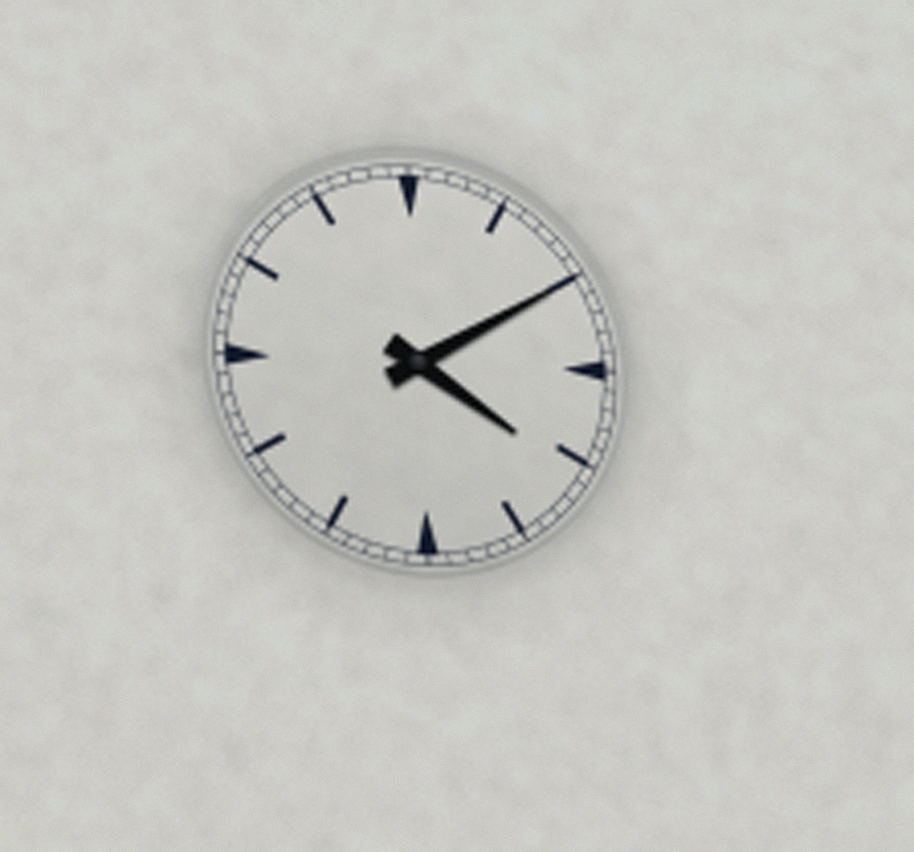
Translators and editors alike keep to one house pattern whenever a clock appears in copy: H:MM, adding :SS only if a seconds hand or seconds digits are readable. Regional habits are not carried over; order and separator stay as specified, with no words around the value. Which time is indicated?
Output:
4:10
